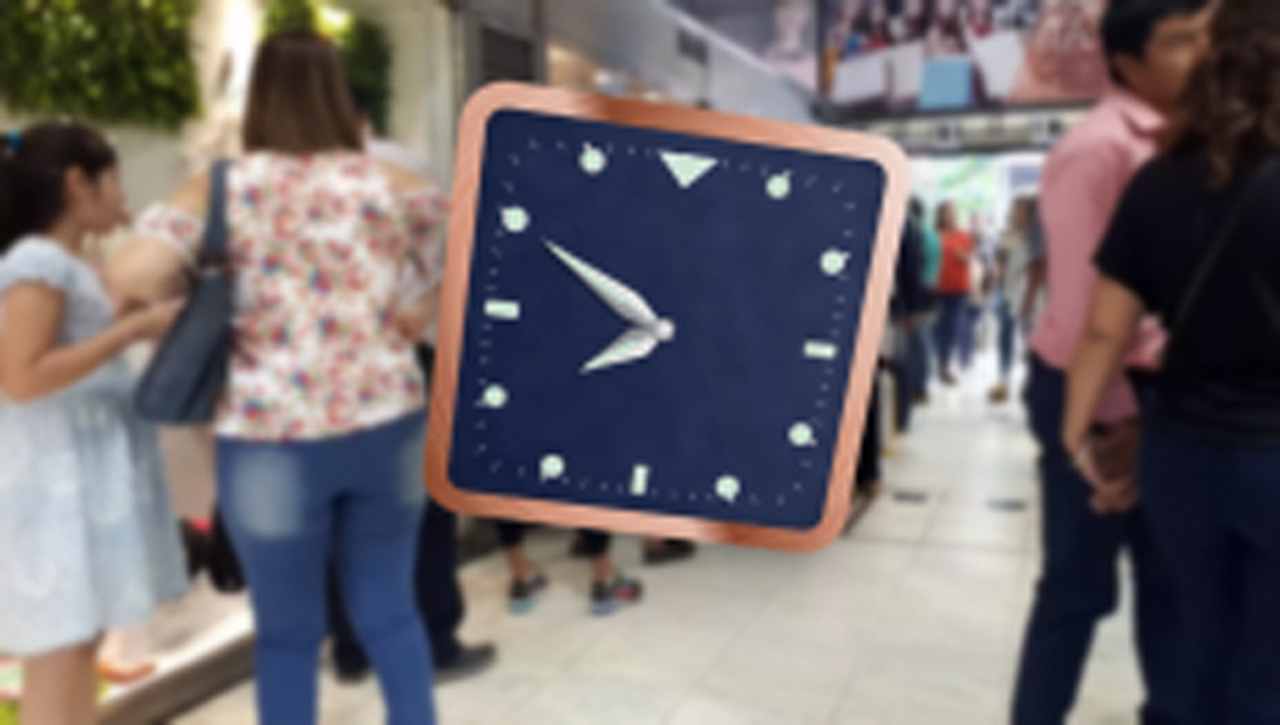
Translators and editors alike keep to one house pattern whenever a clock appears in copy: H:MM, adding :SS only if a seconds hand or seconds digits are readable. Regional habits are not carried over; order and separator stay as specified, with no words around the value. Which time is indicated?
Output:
7:50
